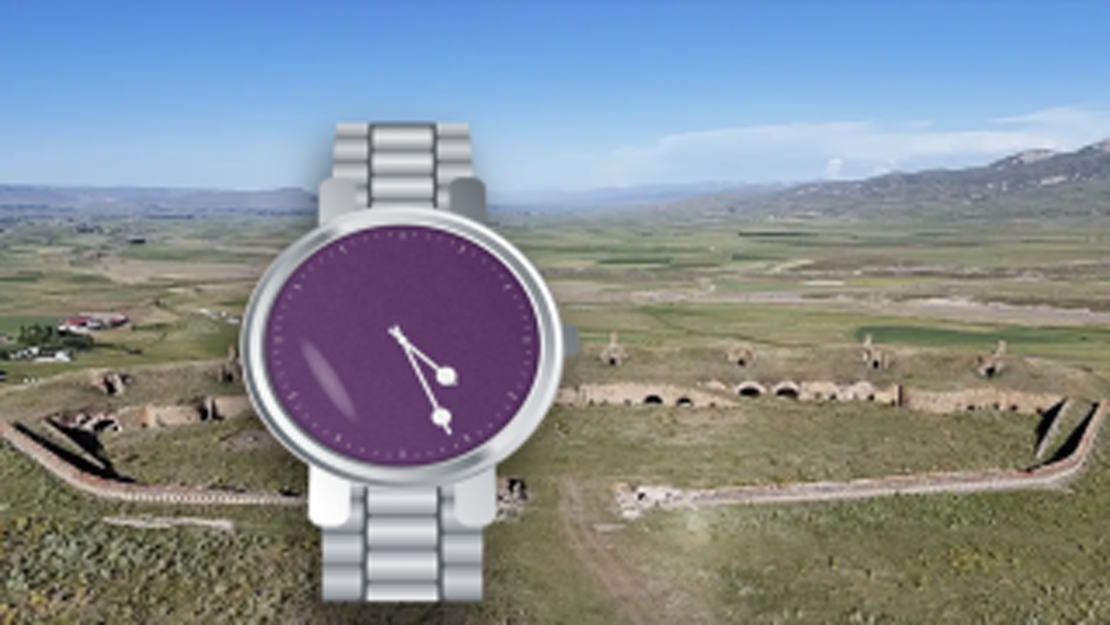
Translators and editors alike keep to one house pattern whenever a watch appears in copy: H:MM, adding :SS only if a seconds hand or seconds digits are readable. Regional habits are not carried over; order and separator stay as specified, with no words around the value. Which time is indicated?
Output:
4:26
